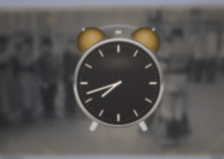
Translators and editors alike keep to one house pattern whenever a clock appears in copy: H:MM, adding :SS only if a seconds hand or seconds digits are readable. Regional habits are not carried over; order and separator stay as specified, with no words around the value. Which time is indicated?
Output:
7:42
